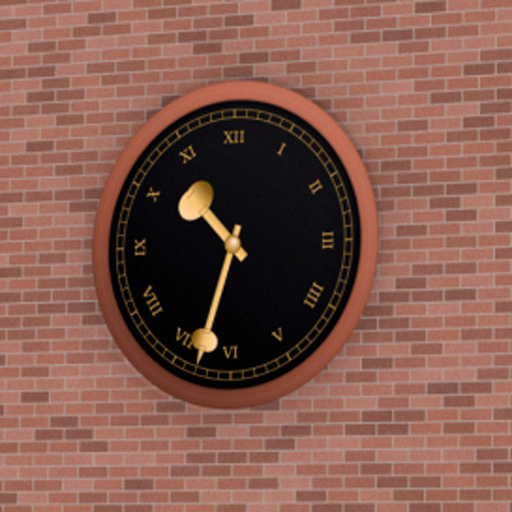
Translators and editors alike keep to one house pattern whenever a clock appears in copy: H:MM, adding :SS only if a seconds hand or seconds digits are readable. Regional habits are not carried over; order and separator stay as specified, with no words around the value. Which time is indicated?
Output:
10:33
